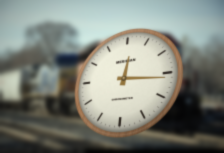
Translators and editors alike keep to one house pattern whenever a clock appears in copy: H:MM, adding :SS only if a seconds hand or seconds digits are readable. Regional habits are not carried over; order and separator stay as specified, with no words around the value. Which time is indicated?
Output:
12:16
